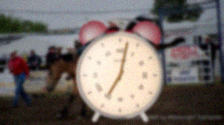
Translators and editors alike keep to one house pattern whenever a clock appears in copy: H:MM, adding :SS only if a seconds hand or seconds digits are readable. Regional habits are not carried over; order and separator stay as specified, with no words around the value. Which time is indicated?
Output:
7:02
